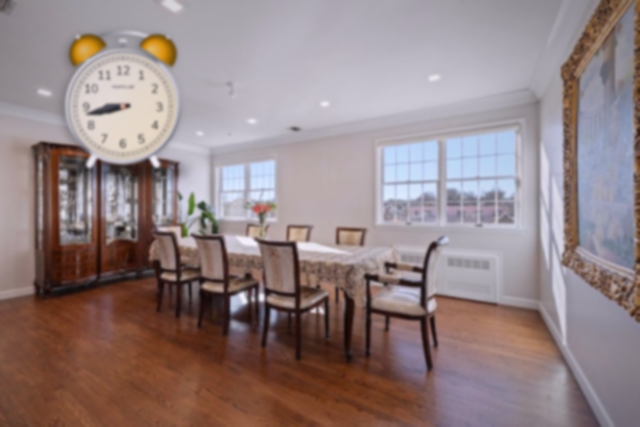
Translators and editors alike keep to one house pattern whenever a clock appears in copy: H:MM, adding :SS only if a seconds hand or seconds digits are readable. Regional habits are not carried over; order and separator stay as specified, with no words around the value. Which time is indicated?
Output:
8:43
